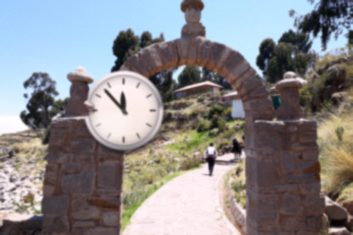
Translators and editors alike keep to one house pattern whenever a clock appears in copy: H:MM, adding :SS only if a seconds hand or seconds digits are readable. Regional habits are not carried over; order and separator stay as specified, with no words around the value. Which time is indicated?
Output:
11:53
